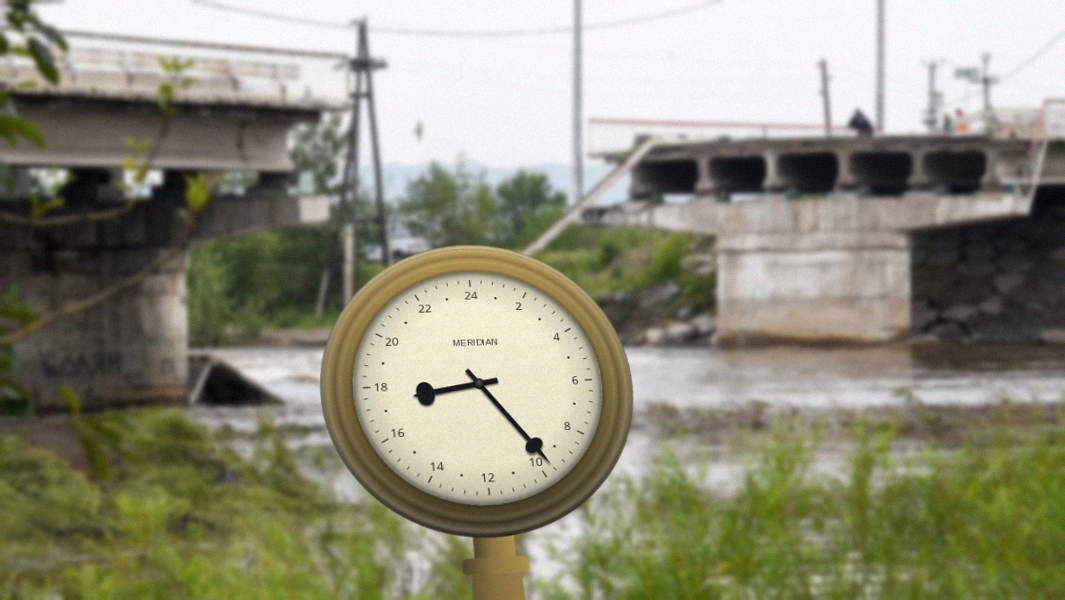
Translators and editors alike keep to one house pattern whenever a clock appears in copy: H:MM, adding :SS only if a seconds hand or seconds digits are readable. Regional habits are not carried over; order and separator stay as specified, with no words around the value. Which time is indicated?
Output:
17:24
